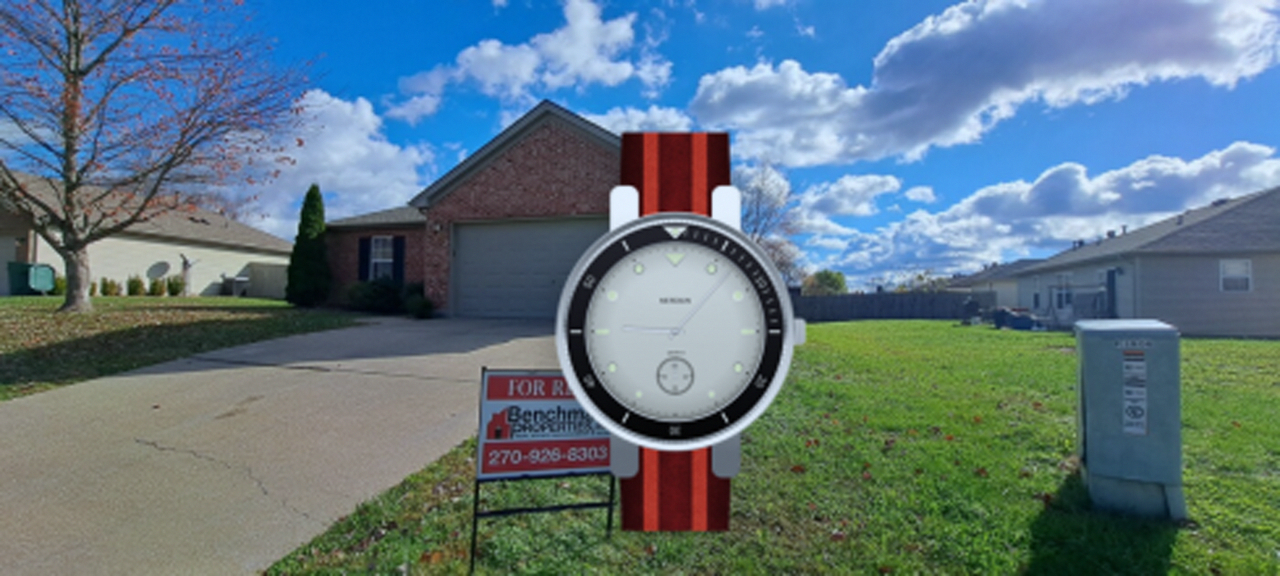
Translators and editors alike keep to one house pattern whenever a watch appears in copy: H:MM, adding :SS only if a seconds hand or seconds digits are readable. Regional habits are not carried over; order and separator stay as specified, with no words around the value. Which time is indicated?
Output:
9:07
